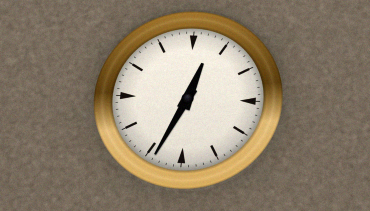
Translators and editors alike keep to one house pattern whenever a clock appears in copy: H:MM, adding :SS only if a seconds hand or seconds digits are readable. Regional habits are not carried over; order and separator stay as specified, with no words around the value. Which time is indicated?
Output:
12:34
